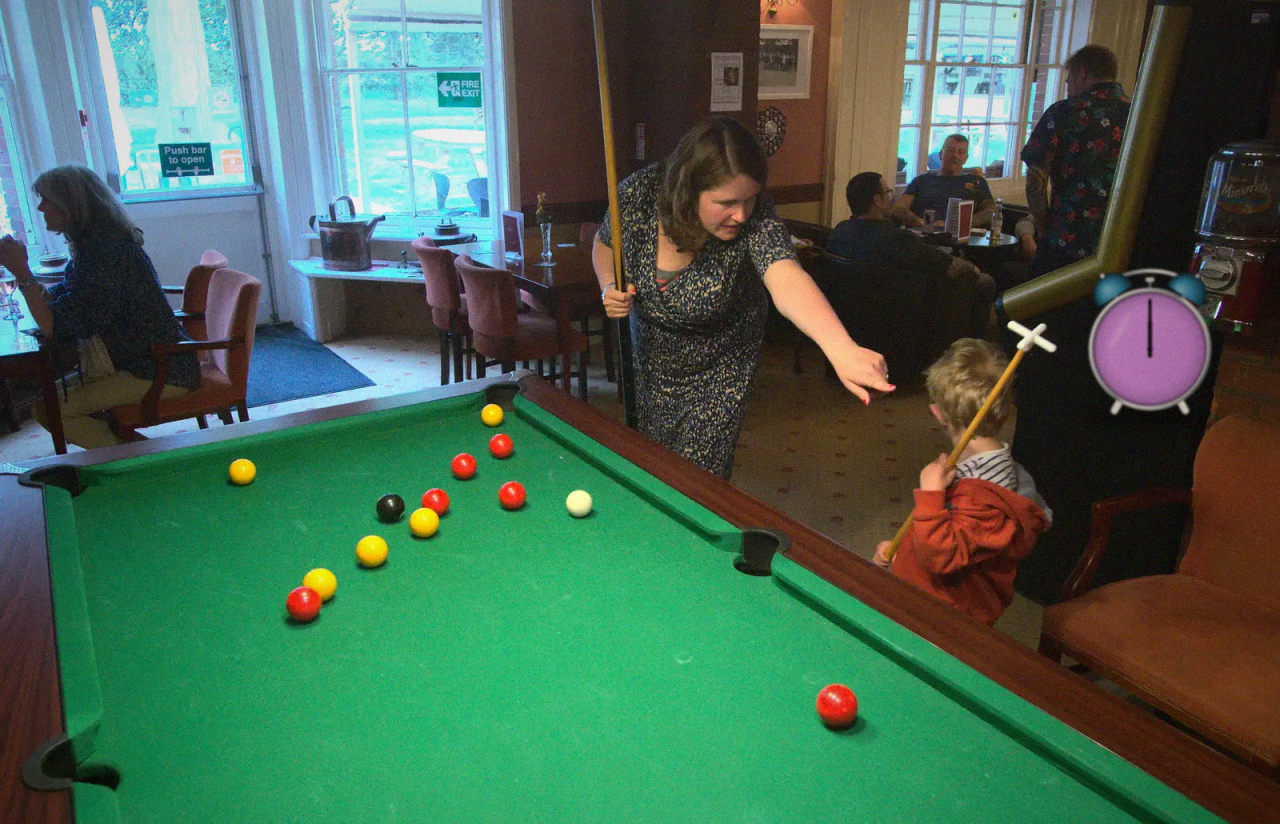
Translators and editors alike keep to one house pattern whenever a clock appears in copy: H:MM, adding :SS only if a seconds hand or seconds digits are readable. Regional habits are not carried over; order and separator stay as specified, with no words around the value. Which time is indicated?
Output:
12:00
